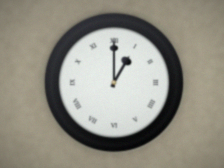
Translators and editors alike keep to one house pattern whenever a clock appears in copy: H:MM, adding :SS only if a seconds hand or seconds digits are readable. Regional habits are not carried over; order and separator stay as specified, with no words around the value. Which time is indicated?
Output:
1:00
